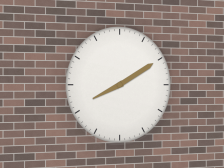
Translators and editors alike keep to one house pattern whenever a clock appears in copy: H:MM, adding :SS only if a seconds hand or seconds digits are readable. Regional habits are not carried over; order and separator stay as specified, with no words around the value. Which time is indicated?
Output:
8:10
